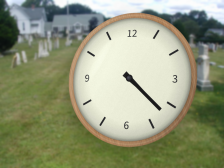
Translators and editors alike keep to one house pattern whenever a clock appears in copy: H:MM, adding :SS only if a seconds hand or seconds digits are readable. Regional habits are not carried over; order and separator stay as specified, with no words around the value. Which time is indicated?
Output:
4:22
